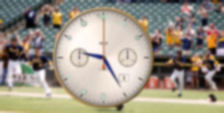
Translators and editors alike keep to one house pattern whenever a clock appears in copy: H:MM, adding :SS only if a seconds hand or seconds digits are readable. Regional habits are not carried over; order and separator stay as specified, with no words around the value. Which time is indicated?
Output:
9:25
